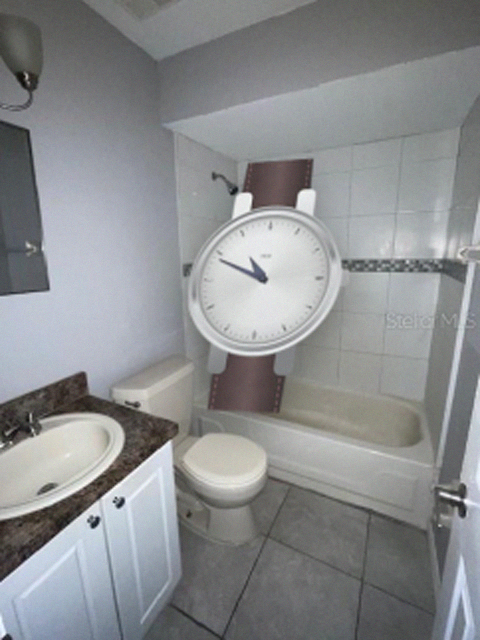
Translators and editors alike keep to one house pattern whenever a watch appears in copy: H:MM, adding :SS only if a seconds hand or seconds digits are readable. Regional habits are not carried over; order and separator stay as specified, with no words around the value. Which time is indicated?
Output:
10:49
